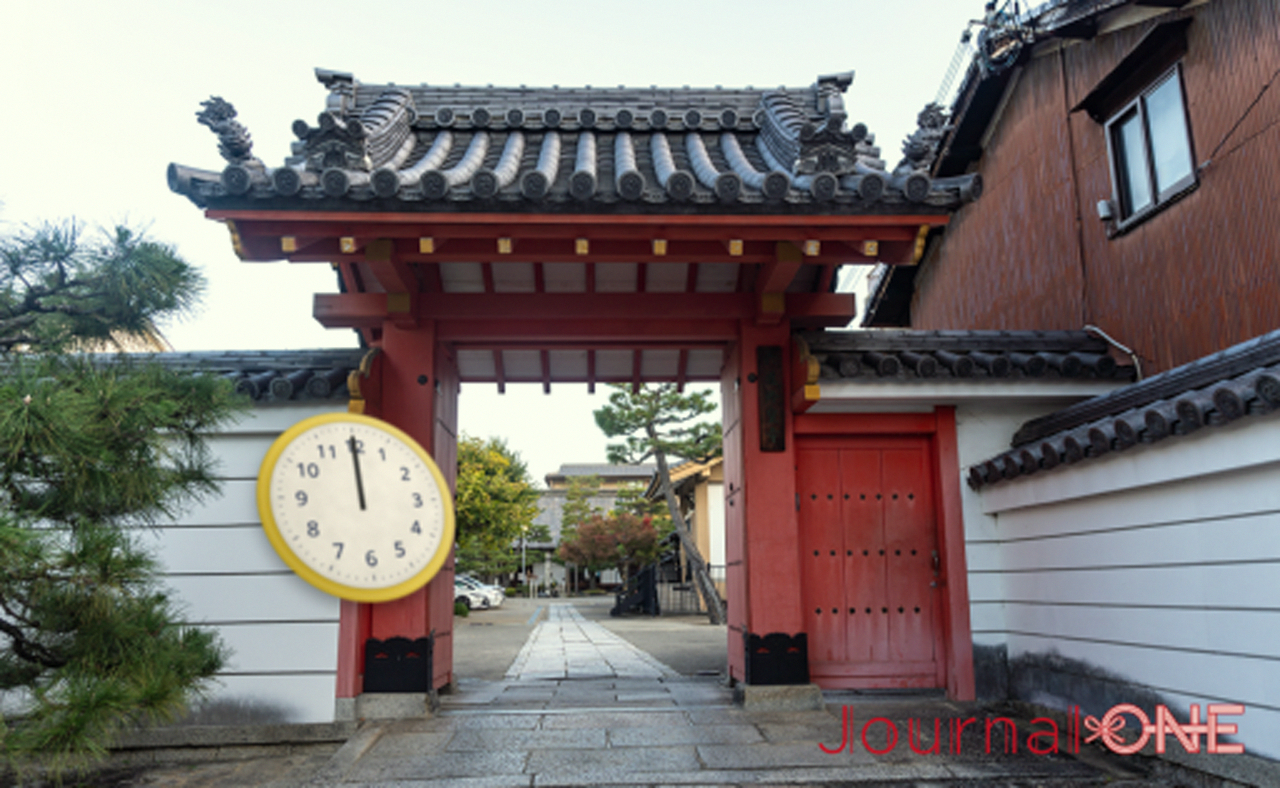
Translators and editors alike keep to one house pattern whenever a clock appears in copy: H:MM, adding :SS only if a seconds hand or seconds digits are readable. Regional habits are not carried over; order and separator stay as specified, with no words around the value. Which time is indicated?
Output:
12:00
